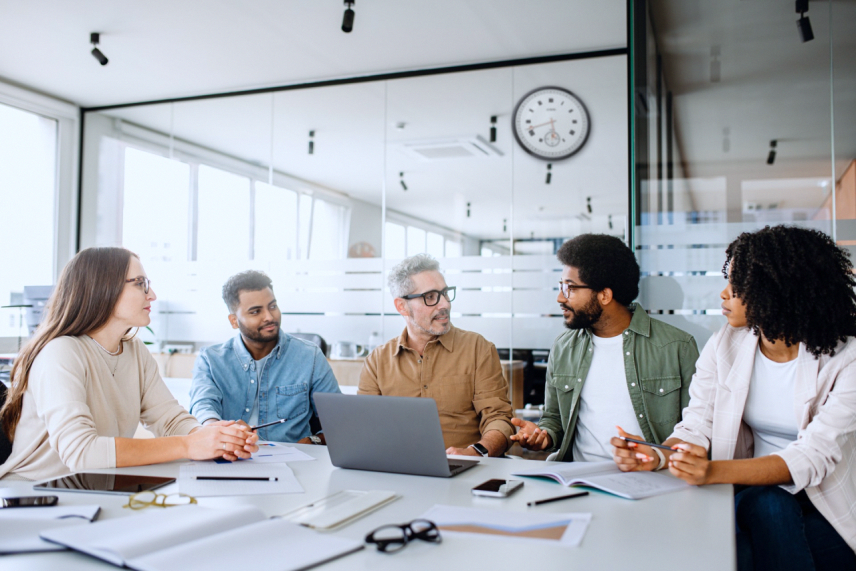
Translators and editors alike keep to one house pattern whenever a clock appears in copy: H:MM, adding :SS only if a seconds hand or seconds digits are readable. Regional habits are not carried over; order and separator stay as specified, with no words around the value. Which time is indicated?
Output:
5:42
